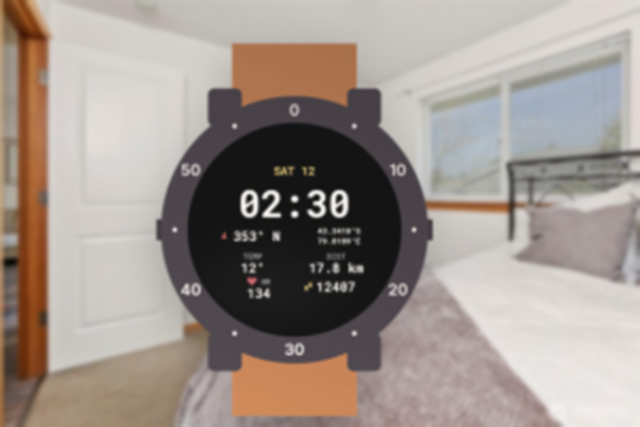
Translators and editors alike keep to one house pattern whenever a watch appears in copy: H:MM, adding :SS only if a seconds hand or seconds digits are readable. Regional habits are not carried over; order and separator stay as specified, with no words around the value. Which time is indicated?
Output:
2:30
